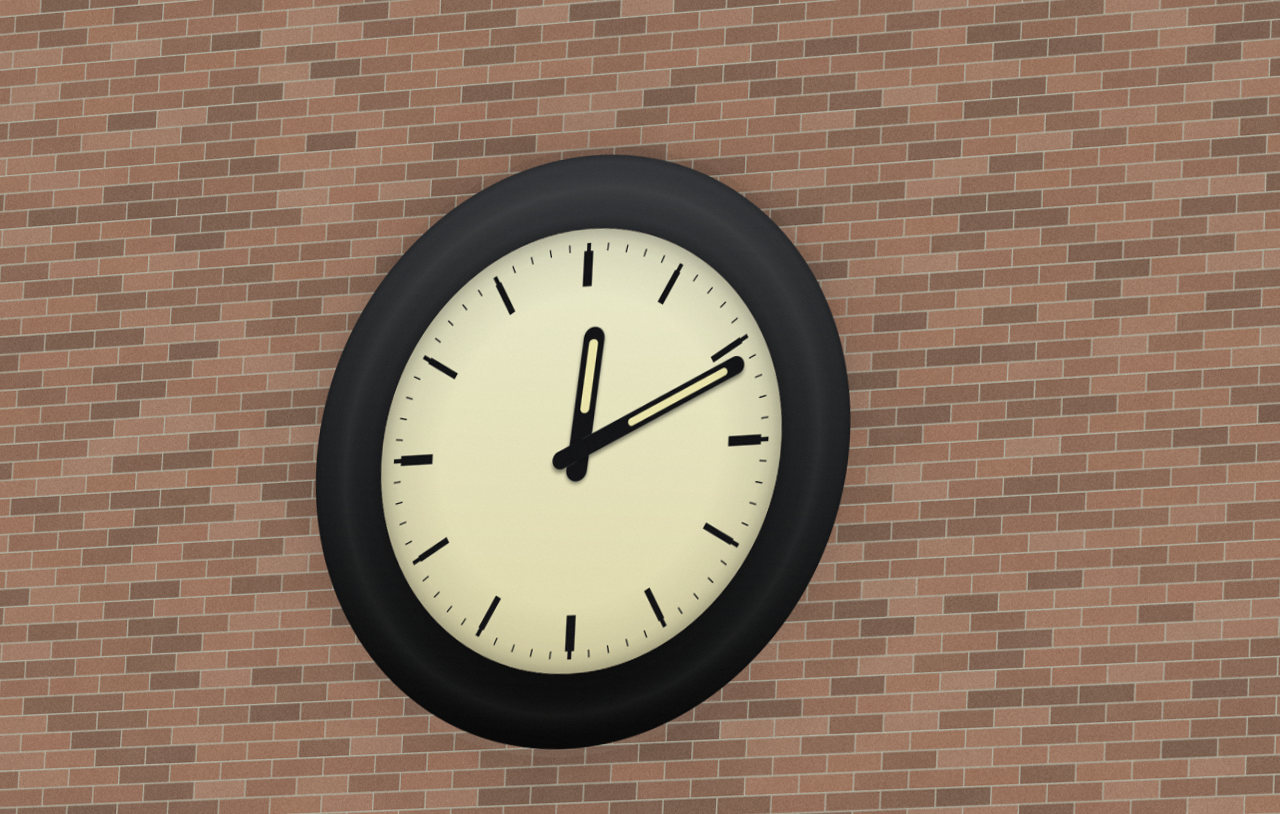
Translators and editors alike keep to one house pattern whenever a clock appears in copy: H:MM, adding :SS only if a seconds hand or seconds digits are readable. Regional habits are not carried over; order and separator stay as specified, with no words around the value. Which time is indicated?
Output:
12:11
